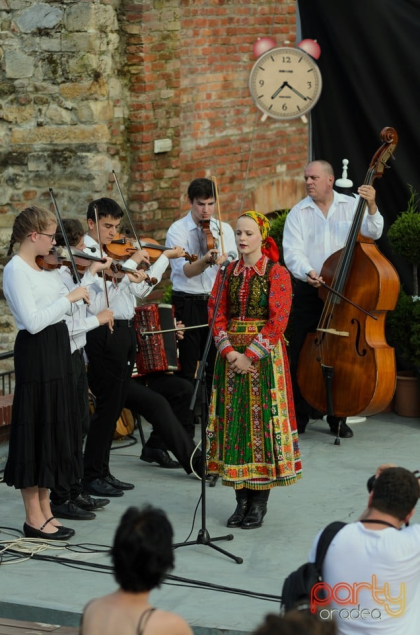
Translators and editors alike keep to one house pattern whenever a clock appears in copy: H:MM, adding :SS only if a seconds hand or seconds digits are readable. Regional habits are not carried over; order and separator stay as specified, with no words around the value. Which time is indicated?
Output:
7:21
